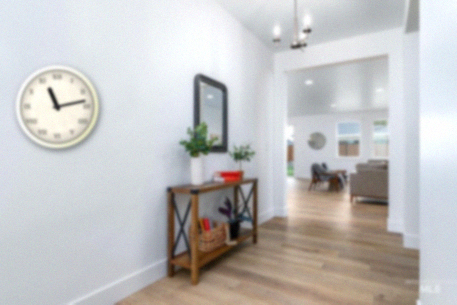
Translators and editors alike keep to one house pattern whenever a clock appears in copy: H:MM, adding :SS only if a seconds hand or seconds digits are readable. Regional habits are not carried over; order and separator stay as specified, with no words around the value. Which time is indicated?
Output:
11:13
